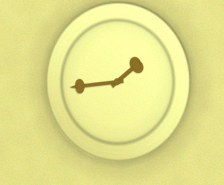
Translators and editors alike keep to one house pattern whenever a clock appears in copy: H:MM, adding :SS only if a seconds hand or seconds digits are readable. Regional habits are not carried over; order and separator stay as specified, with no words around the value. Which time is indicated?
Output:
1:44
